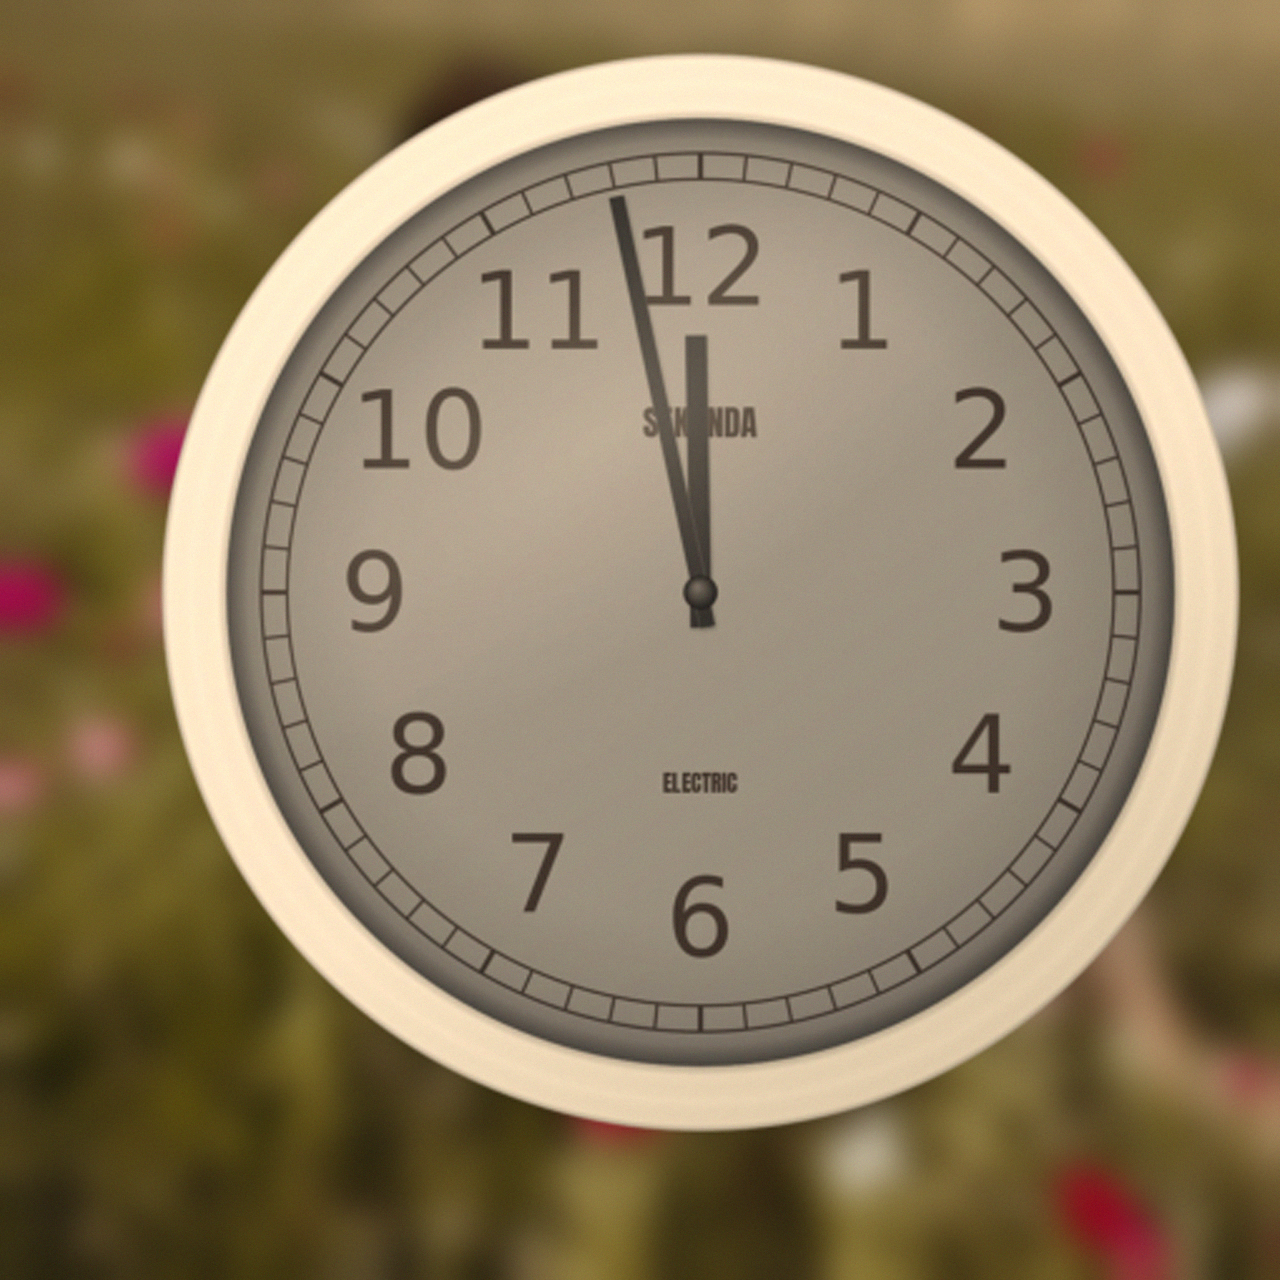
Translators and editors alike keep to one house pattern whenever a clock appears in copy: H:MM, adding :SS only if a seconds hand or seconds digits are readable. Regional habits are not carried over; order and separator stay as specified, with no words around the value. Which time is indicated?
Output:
11:58
